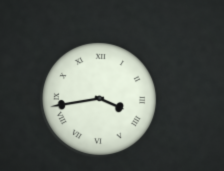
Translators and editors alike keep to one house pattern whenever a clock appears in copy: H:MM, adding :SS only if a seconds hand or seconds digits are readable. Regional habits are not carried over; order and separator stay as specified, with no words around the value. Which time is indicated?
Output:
3:43
